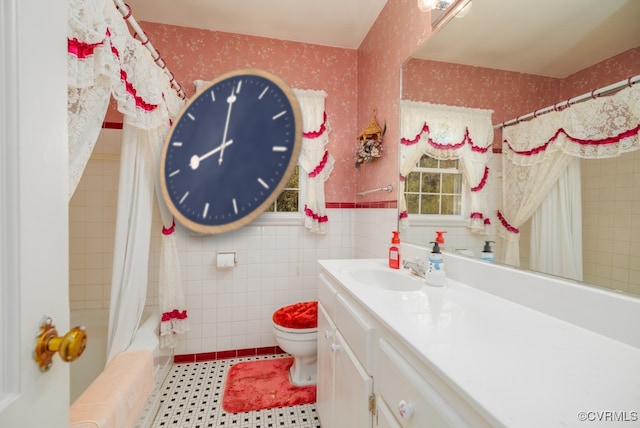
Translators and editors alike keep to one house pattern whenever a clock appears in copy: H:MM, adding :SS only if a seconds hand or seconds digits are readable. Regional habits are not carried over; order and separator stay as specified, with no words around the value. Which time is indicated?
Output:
7:58:59
